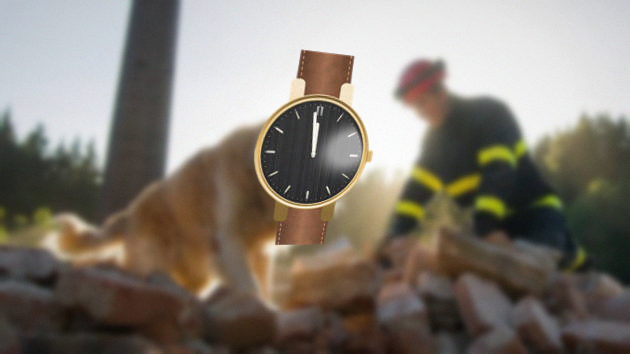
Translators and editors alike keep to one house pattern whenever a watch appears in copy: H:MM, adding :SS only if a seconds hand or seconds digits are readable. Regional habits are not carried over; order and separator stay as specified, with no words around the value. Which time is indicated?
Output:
11:59
